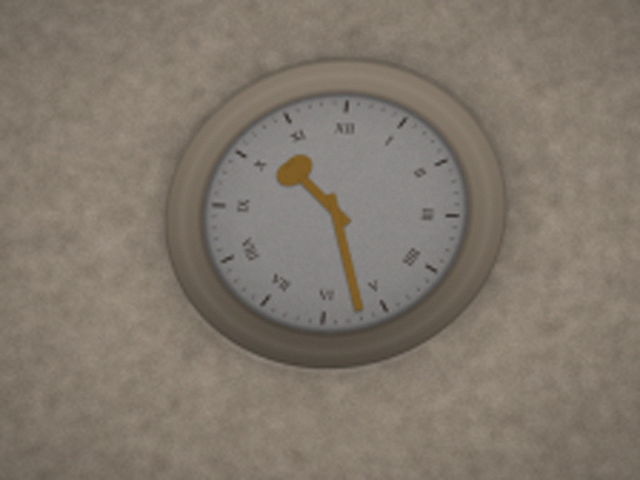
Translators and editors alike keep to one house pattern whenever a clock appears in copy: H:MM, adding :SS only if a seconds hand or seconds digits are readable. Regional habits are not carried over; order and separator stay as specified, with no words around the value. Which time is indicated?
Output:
10:27
